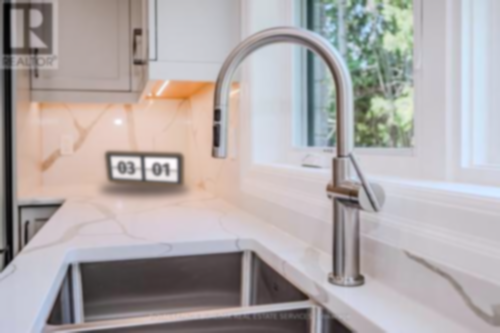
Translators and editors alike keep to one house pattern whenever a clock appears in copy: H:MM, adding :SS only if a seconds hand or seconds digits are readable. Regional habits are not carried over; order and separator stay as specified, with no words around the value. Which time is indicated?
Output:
3:01
